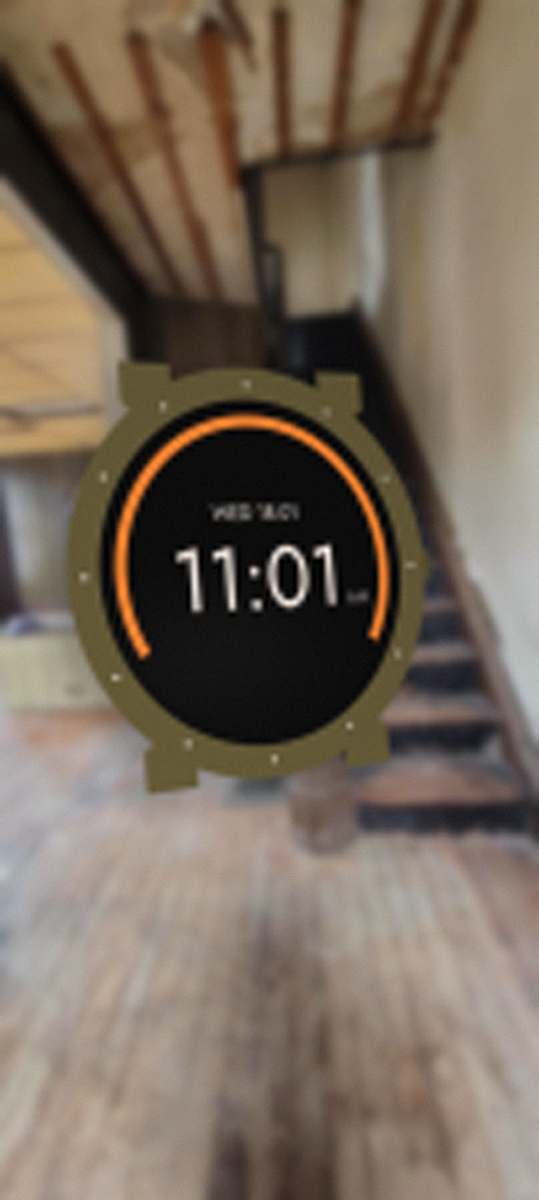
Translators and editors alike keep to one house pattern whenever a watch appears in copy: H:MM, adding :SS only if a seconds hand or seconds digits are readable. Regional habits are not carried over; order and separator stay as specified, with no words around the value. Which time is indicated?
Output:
11:01
